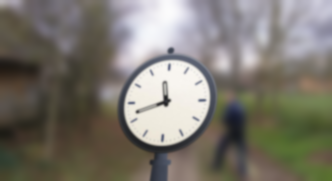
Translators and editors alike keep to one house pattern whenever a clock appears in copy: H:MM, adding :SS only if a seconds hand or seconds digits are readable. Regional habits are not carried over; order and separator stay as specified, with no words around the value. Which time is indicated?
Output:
11:42
